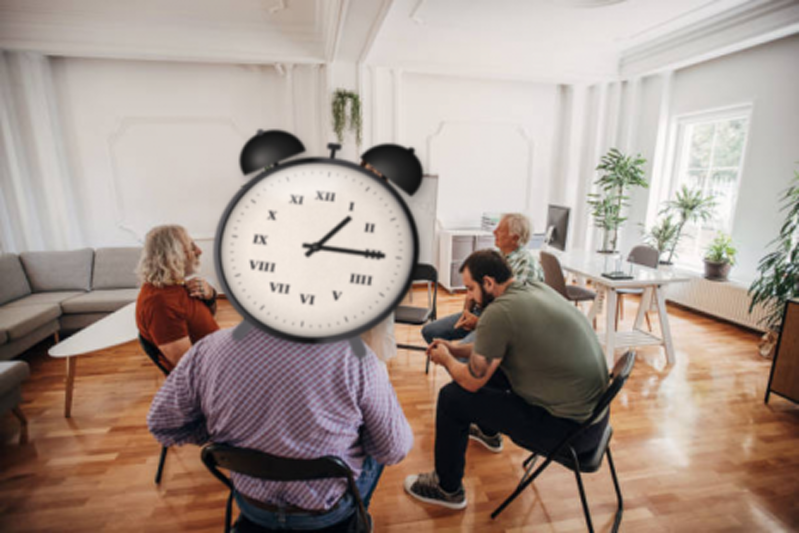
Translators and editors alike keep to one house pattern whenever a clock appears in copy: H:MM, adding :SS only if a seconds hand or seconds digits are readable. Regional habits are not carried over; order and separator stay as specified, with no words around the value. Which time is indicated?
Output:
1:15
